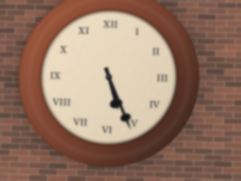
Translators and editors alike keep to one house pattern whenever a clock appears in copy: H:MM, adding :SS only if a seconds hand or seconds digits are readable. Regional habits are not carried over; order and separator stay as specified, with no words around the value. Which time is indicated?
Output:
5:26
